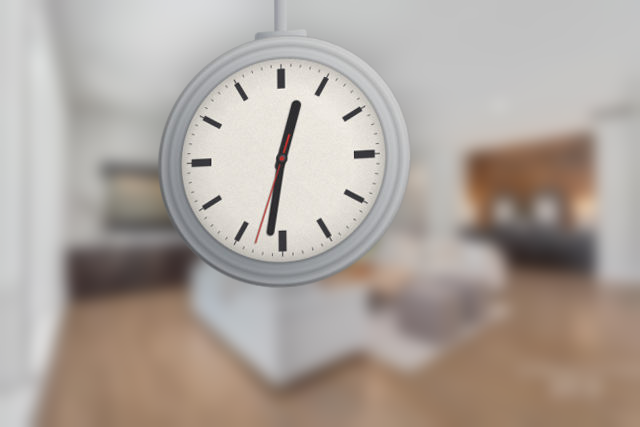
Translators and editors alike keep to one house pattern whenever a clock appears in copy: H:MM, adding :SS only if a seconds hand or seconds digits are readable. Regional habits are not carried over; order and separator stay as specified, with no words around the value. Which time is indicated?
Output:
12:31:33
